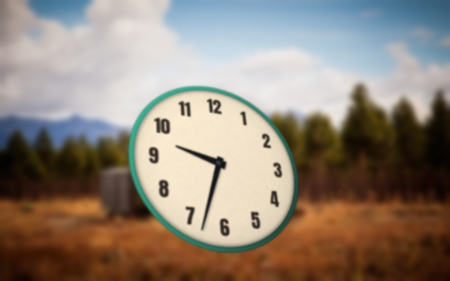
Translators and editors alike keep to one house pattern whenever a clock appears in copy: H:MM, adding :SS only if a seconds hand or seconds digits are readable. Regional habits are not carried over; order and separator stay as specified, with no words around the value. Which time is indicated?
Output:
9:33
